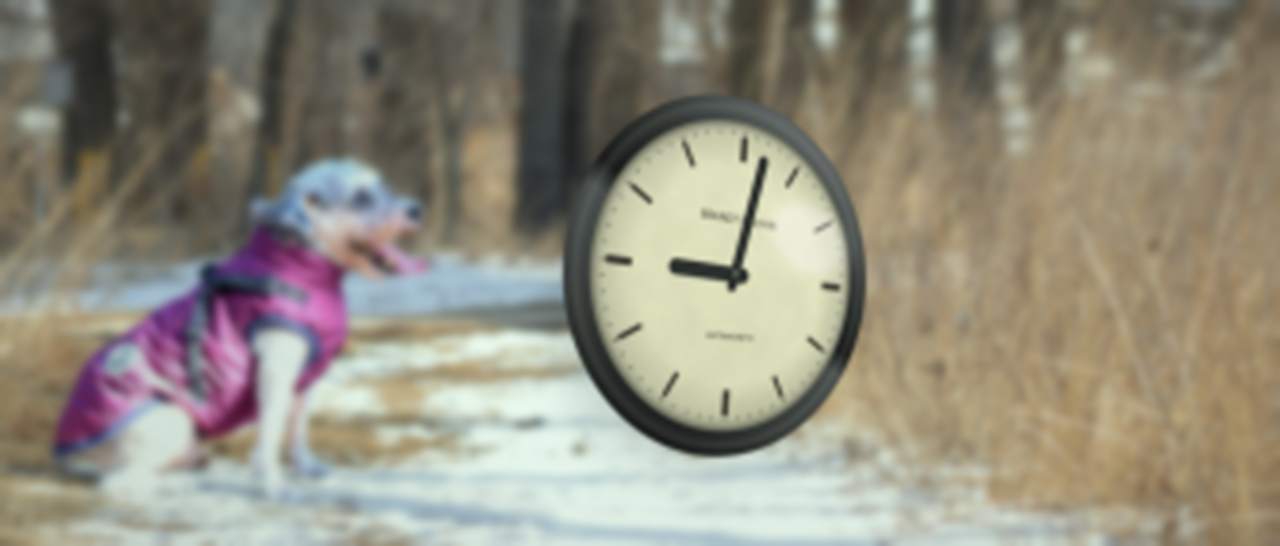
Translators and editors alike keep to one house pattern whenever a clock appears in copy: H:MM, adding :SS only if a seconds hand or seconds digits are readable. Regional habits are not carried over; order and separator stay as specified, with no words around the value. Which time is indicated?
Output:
9:02
